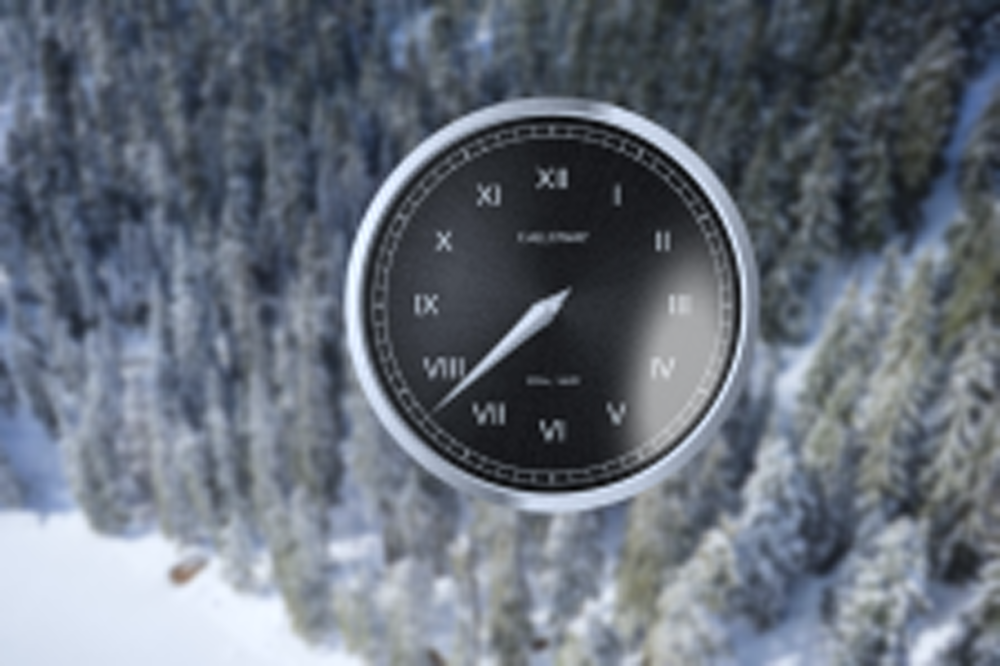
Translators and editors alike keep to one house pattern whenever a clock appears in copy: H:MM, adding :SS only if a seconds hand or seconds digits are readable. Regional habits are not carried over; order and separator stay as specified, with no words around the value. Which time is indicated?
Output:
7:38
